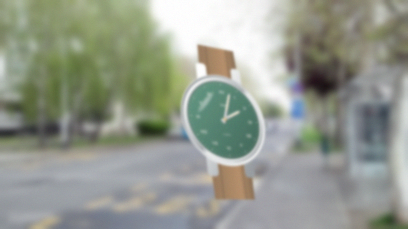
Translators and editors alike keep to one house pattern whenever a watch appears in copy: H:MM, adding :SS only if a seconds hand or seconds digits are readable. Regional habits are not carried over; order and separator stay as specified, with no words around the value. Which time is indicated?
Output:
2:03
